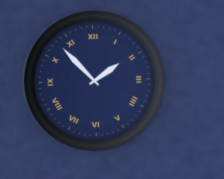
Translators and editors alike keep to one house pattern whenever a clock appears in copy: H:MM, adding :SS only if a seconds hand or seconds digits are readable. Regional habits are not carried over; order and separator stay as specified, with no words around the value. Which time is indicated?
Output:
1:53
